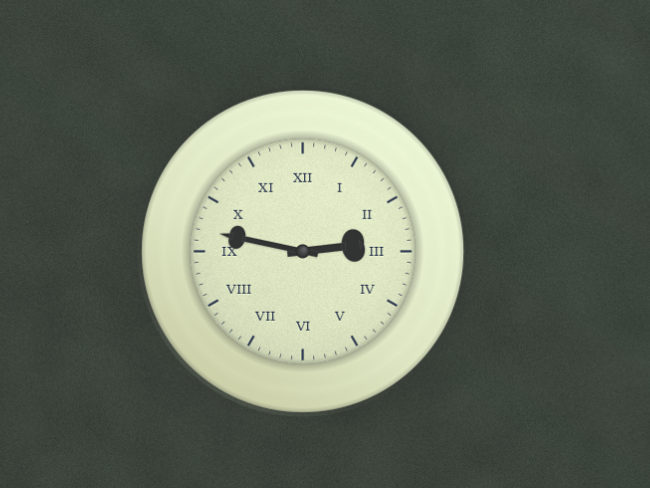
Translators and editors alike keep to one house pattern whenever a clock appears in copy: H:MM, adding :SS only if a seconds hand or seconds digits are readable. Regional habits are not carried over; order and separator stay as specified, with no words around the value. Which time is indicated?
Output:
2:47
